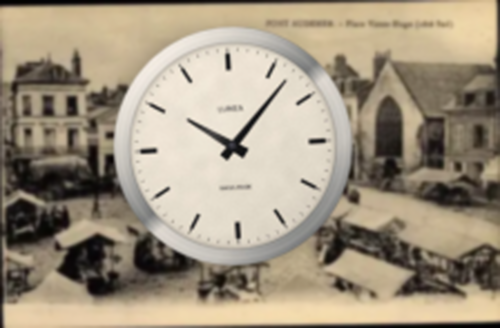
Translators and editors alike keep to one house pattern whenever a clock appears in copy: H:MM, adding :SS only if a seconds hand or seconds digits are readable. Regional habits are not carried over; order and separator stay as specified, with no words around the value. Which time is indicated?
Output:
10:07
